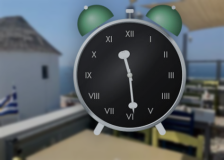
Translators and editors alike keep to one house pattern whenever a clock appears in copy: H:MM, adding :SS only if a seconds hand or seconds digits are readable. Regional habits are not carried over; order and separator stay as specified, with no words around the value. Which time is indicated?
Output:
11:29
